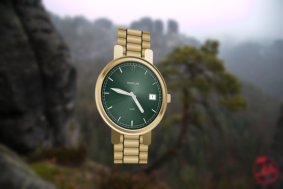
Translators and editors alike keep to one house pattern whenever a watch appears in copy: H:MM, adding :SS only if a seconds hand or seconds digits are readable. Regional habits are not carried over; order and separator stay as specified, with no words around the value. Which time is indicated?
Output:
4:47
